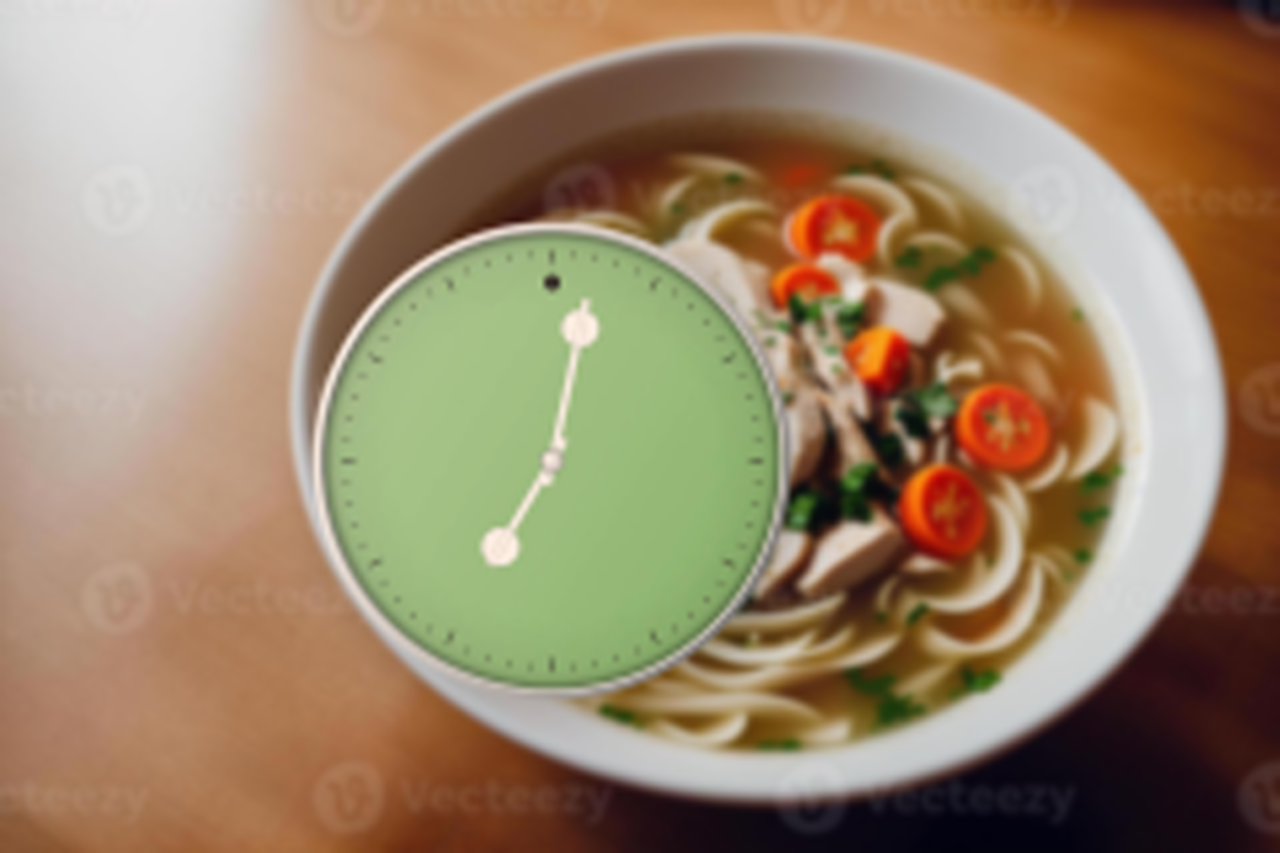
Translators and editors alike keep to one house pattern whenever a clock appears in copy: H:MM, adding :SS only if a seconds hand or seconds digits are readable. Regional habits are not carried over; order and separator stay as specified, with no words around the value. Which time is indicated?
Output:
7:02
